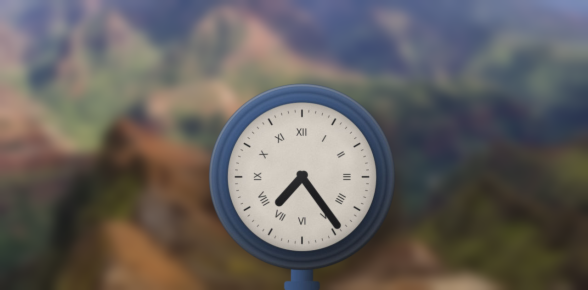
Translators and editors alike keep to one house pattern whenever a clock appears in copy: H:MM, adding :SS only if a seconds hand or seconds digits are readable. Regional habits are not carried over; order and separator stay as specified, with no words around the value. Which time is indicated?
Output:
7:24
